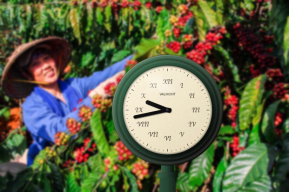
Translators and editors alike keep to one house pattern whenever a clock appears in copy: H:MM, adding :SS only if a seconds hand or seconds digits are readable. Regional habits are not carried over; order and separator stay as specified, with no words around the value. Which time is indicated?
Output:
9:43
